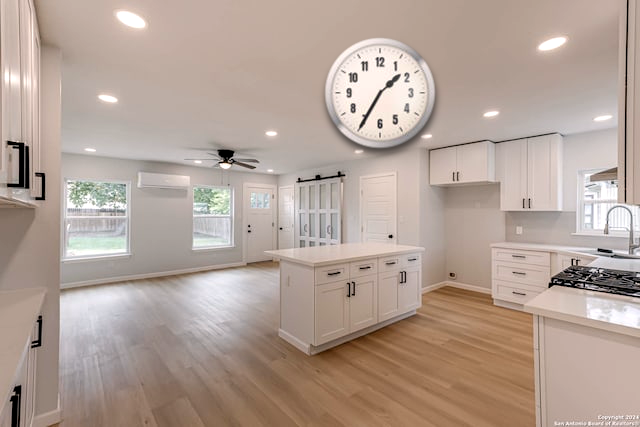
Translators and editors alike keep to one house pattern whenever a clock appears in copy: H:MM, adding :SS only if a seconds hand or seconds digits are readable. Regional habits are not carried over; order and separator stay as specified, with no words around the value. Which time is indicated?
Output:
1:35
